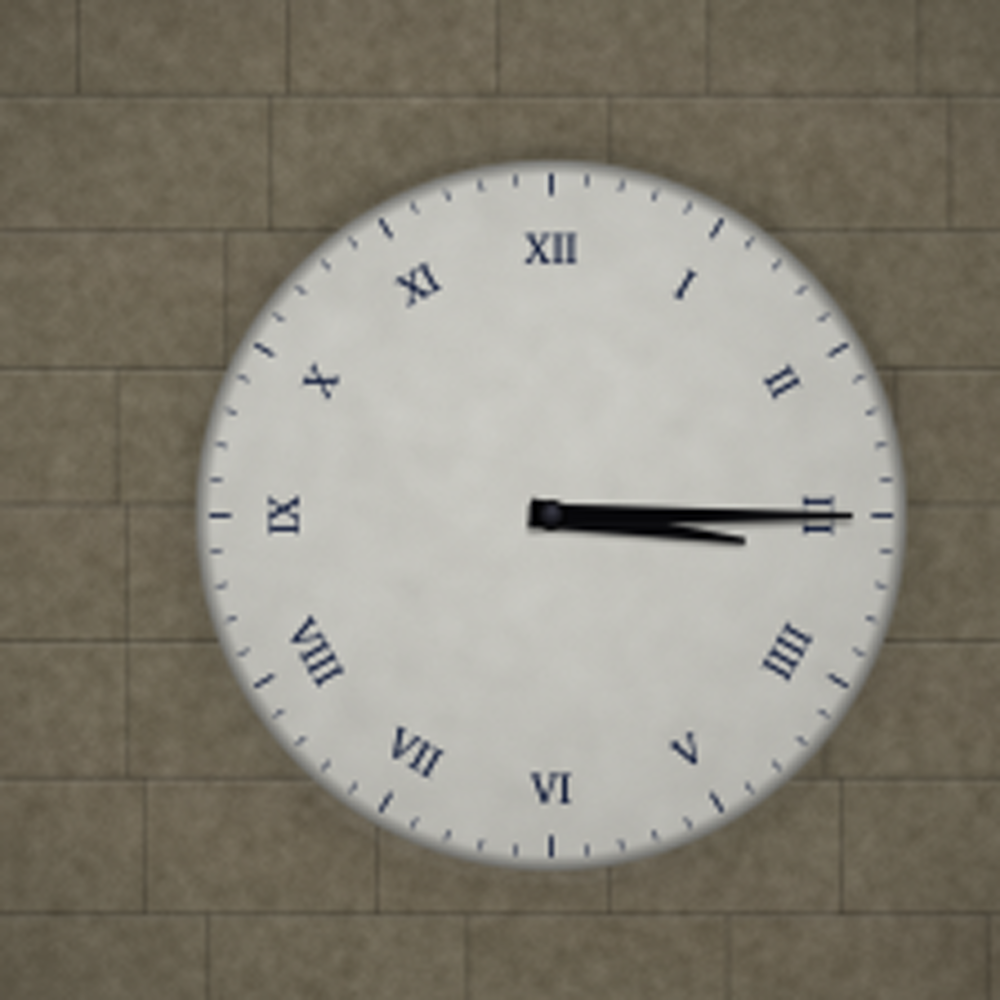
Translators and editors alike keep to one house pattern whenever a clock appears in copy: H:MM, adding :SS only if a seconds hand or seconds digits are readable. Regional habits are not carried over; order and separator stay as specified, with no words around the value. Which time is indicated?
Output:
3:15
